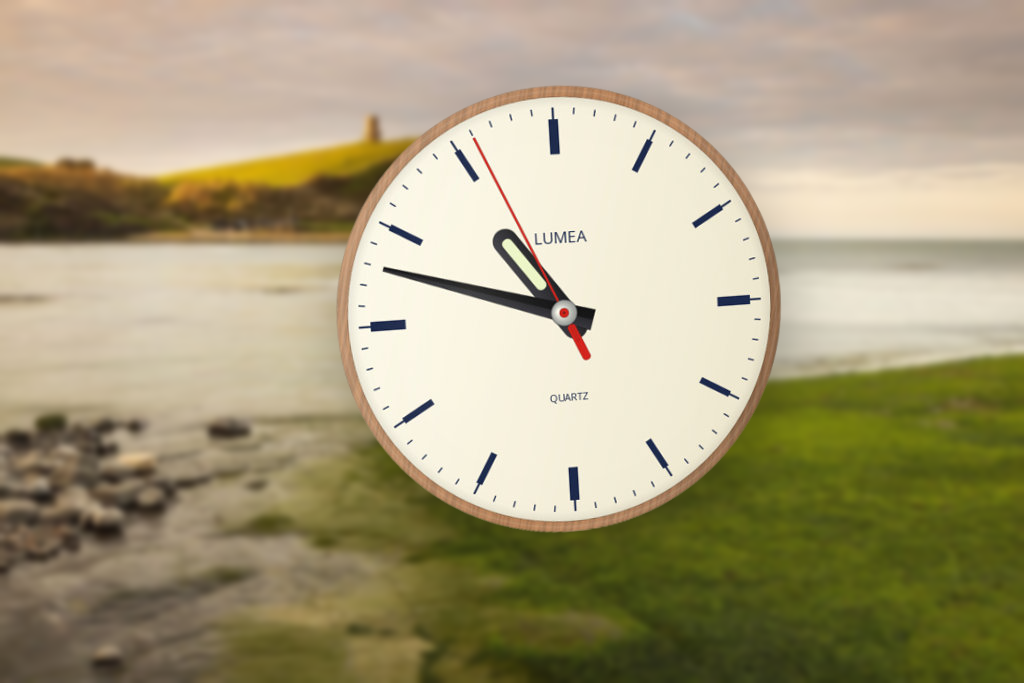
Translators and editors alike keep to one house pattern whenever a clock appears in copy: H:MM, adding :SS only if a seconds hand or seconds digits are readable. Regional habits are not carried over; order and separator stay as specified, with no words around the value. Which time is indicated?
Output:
10:47:56
